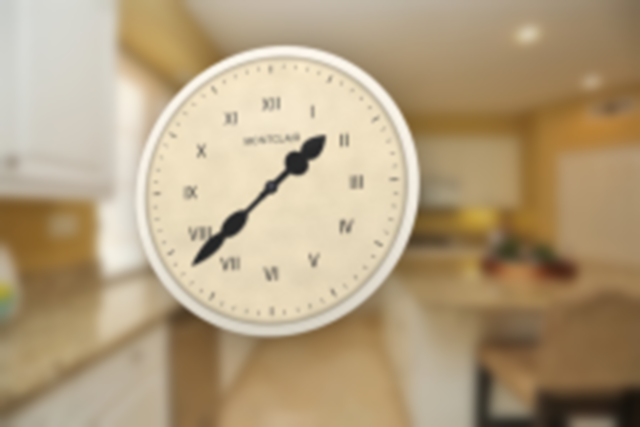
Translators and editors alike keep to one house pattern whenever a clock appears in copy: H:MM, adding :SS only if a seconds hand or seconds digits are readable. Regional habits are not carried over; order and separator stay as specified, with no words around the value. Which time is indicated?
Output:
1:38
